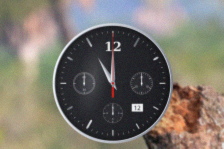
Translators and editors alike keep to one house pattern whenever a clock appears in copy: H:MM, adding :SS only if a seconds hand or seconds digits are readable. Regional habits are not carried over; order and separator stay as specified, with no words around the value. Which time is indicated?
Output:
11:00
